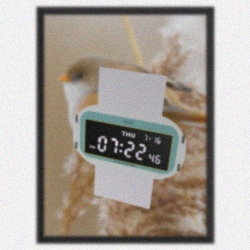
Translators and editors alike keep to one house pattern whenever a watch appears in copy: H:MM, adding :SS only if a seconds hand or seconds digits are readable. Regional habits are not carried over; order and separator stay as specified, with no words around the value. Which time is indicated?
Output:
7:22
